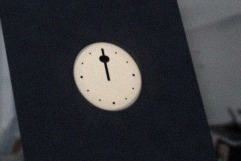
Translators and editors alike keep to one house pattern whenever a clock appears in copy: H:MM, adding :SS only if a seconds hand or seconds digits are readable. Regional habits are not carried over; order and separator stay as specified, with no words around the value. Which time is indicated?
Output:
12:00
